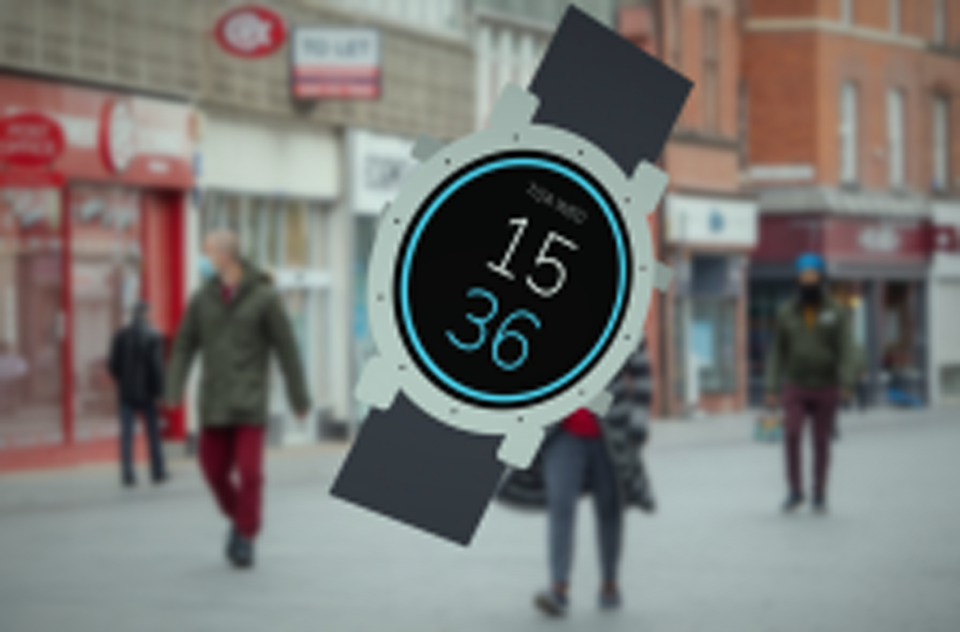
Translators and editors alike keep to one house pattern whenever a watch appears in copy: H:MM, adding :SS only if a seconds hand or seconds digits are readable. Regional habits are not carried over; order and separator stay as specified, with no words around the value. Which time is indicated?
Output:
15:36
